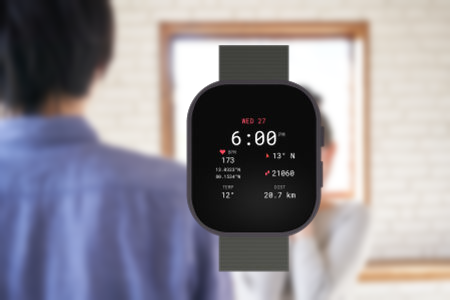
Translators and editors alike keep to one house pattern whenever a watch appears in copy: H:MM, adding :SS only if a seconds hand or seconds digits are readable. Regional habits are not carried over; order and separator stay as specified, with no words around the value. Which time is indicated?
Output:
6:00
